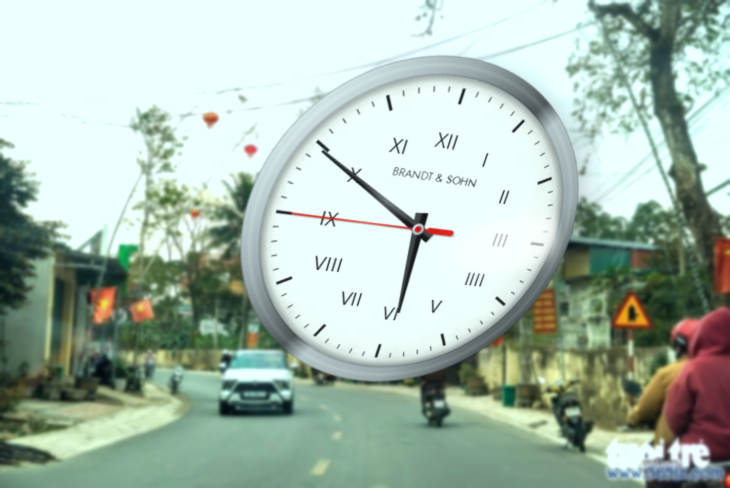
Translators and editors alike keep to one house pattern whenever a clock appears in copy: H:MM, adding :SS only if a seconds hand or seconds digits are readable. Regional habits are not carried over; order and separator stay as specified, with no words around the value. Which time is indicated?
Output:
5:49:45
